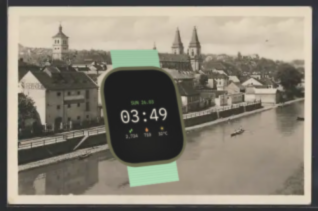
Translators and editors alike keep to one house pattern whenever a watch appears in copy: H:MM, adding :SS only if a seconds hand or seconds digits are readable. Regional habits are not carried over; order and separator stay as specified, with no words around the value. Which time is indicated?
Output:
3:49
